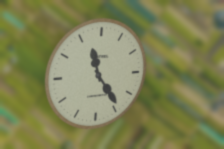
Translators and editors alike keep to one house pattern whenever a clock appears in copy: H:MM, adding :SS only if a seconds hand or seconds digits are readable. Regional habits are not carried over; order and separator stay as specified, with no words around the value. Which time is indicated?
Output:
11:24
